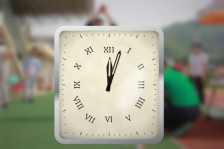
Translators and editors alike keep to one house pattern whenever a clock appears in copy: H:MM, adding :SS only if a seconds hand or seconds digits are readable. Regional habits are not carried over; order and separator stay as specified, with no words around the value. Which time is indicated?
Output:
12:03
